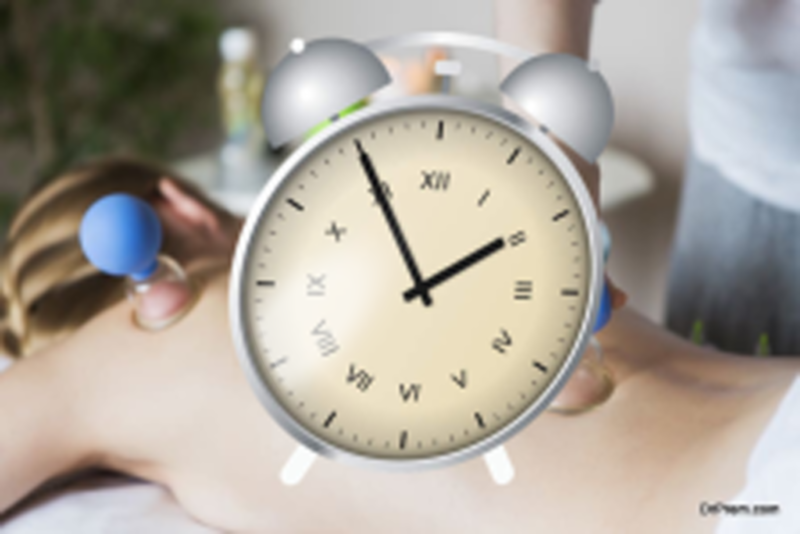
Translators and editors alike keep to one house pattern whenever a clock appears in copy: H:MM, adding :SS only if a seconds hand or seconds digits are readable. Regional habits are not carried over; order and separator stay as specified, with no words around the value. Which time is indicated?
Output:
1:55
